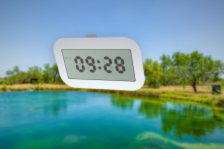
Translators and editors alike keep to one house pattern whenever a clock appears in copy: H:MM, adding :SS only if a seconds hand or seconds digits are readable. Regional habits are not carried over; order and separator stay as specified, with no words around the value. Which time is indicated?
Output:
9:28
